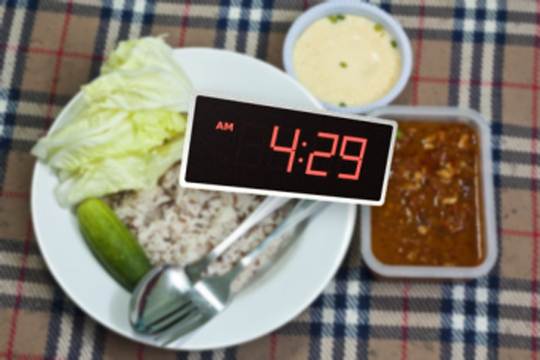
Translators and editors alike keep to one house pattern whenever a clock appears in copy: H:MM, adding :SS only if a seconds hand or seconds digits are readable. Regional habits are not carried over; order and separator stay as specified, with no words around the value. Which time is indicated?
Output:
4:29
